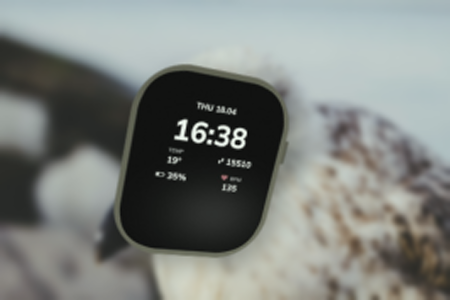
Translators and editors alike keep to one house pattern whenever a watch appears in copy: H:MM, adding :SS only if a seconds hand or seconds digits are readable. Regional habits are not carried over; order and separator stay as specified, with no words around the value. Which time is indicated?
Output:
16:38
